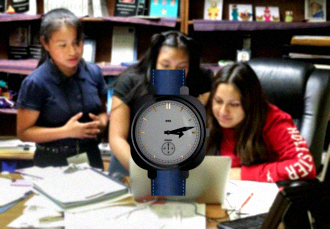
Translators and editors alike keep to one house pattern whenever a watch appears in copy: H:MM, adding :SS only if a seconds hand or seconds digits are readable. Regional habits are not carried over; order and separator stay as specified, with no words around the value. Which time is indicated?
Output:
3:13
